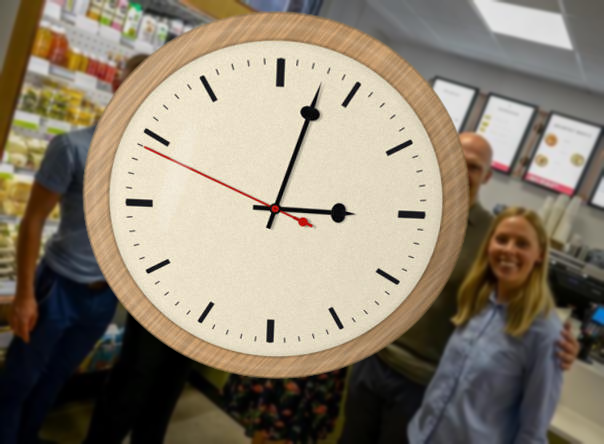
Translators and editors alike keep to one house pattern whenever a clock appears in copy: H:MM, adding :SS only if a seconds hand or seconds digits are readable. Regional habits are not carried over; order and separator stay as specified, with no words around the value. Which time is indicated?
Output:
3:02:49
